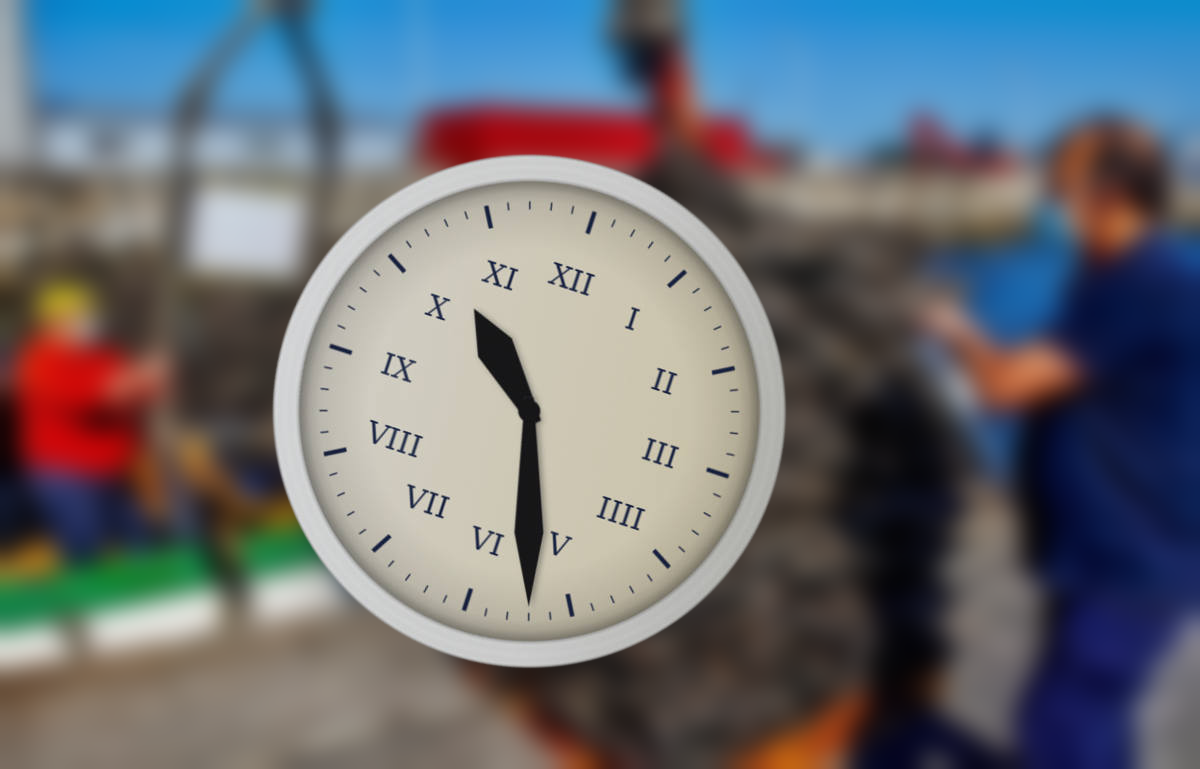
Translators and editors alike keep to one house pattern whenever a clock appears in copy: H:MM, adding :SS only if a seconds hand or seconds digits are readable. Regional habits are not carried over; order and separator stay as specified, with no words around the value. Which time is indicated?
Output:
10:27
